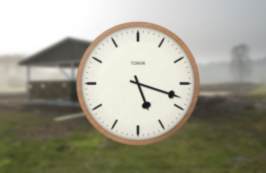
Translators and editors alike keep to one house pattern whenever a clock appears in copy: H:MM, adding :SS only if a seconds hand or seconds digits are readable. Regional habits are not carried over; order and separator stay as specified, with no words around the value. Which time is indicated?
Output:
5:18
